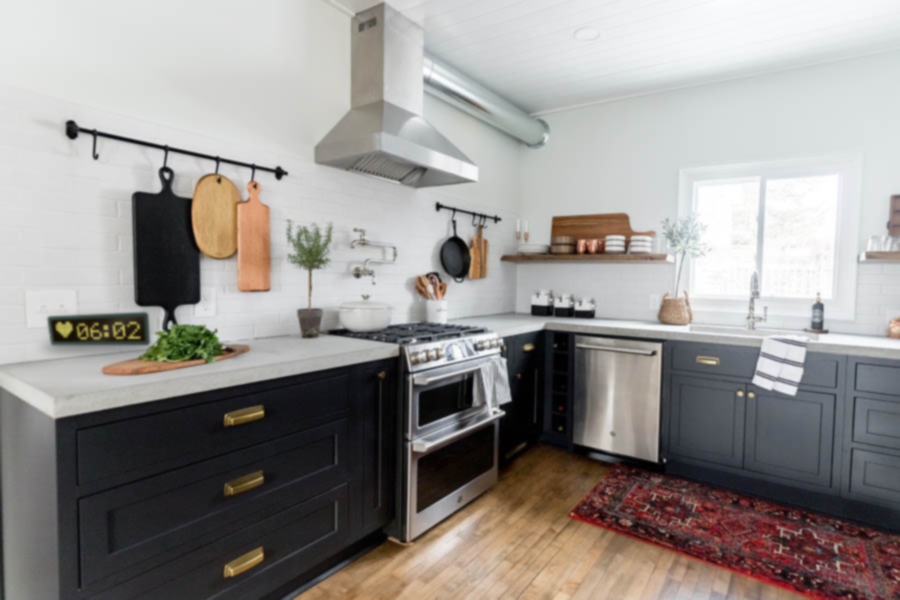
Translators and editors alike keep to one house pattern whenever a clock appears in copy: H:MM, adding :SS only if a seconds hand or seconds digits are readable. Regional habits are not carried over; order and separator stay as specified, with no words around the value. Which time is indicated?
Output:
6:02
